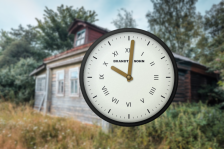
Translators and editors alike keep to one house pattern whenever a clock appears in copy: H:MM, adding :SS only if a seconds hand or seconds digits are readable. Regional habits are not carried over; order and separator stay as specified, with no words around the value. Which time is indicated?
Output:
10:01
